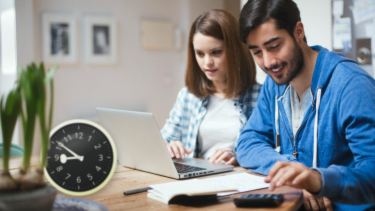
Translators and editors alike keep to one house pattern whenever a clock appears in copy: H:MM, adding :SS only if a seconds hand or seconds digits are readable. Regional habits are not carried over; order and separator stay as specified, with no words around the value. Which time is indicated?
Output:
8:51
